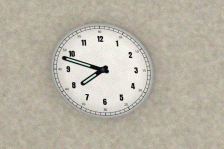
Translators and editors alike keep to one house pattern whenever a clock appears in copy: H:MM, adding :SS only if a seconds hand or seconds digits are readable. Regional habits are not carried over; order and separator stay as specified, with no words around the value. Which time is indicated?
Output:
7:48
